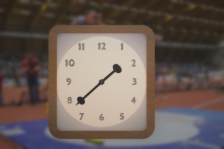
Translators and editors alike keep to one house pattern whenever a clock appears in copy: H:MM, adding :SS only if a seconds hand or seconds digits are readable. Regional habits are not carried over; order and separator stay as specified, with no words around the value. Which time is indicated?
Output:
1:38
